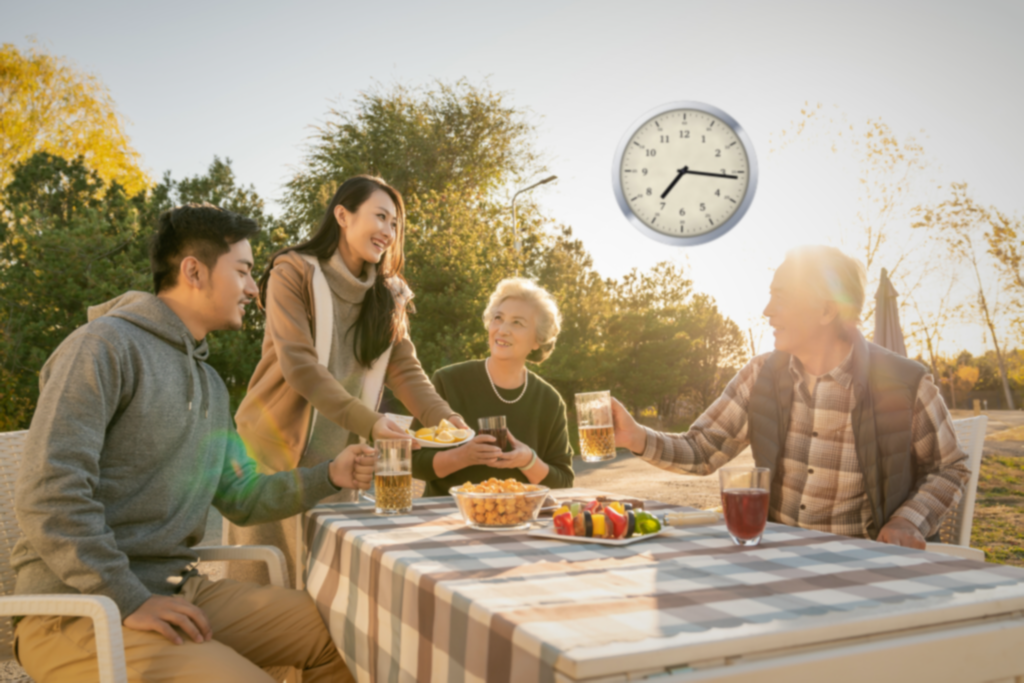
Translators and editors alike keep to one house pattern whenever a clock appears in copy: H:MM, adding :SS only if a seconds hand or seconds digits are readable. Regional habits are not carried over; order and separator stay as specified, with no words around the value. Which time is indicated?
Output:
7:16
